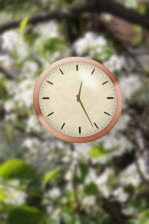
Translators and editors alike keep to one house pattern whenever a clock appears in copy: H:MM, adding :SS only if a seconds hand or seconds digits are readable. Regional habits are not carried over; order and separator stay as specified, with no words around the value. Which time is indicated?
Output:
12:26
